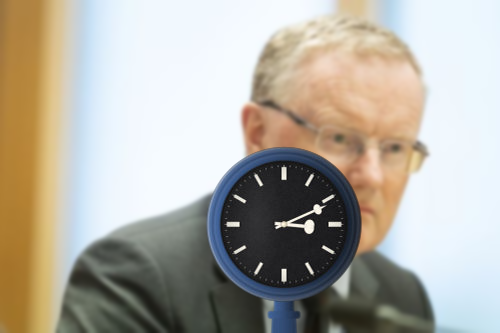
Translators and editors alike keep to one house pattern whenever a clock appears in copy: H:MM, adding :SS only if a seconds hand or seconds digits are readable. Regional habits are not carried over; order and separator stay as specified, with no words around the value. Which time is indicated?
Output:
3:11
